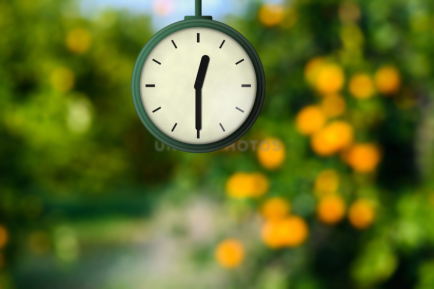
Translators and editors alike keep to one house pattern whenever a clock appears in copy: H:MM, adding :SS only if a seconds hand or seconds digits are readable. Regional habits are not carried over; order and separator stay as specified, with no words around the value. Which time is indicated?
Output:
12:30
